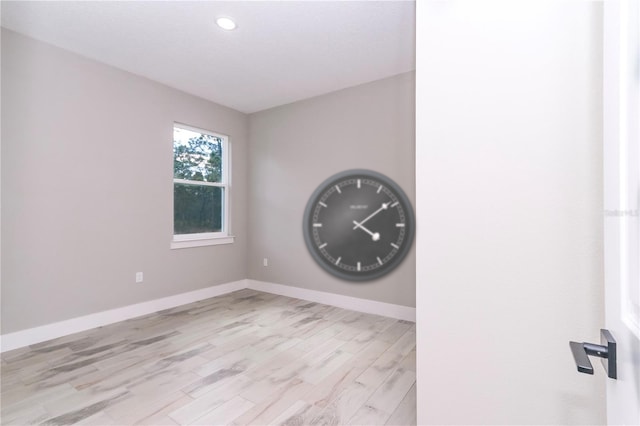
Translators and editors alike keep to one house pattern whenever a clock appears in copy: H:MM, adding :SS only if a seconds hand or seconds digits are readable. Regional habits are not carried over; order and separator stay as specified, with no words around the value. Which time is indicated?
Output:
4:09
